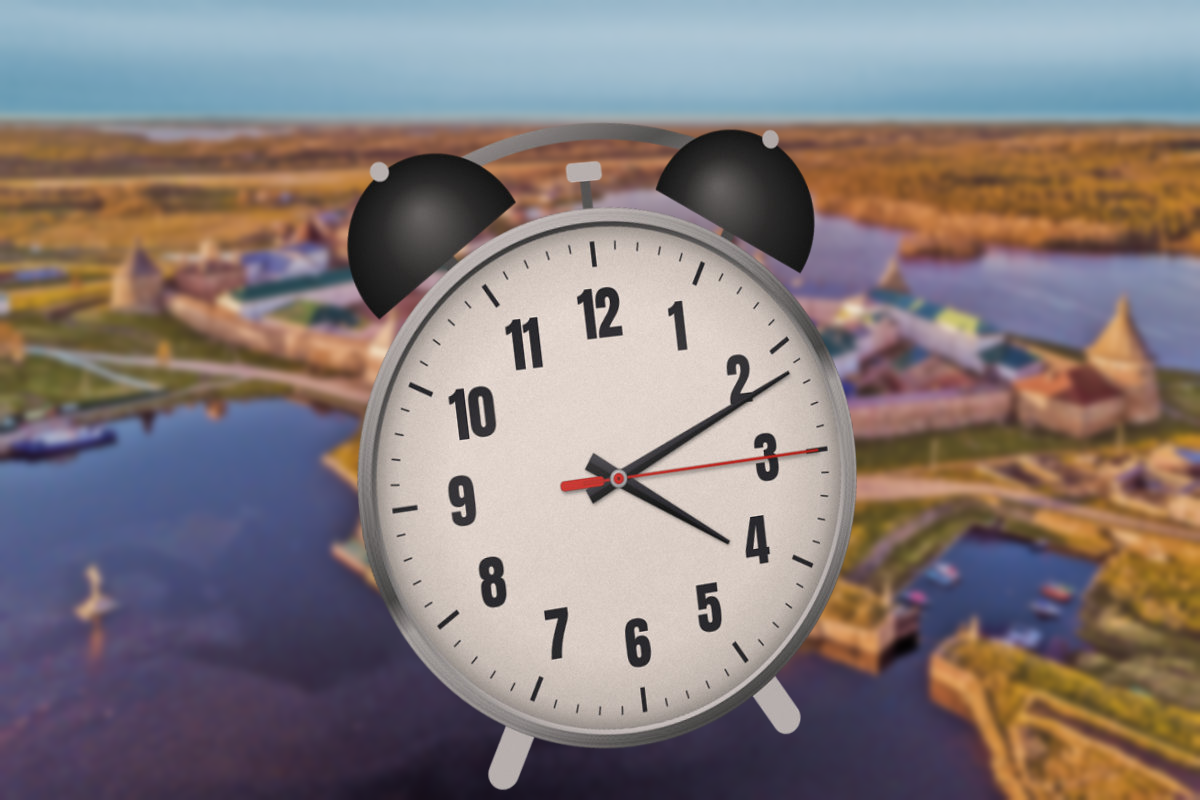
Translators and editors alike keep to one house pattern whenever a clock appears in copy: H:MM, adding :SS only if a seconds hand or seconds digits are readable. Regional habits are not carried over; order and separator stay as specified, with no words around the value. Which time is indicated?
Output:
4:11:15
